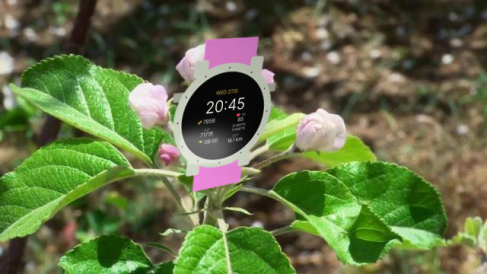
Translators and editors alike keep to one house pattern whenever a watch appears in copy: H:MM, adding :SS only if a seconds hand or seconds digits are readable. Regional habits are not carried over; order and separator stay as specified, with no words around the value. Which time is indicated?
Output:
20:45
